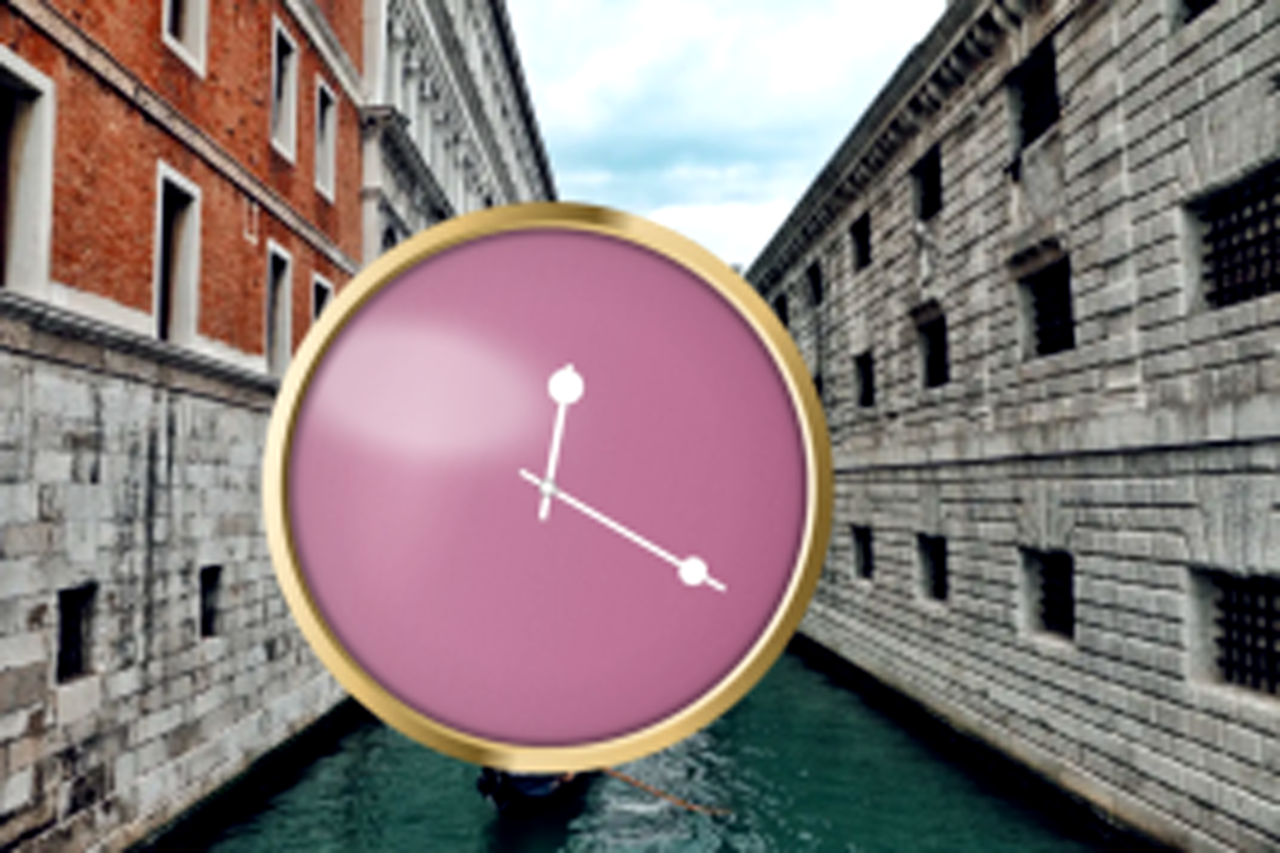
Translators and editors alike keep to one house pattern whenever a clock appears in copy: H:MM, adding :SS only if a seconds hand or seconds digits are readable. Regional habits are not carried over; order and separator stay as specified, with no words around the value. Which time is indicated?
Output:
12:20
